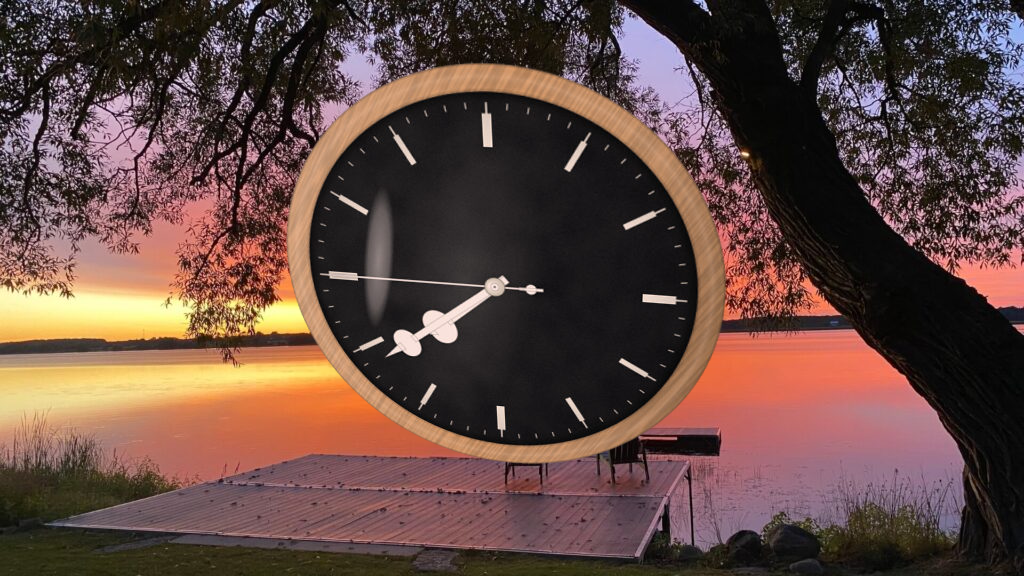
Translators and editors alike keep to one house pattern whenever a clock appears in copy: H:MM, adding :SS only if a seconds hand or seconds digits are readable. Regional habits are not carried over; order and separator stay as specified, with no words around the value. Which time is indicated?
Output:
7:38:45
